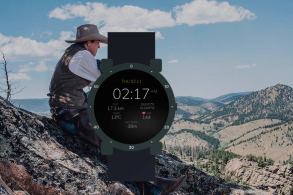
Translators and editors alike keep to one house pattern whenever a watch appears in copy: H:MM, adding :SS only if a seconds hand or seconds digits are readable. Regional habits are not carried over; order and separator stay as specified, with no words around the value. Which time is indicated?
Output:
2:17
